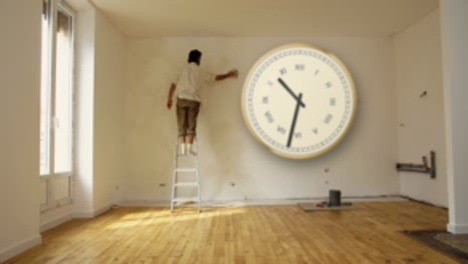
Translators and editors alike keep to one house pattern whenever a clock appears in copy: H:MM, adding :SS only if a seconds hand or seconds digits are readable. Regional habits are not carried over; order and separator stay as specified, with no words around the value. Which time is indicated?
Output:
10:32
